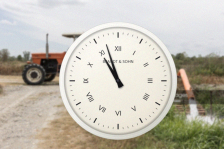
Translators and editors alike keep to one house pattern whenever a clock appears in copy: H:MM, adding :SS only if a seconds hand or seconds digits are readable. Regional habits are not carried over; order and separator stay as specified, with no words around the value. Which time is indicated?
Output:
10:57
